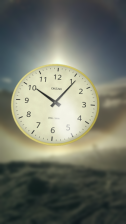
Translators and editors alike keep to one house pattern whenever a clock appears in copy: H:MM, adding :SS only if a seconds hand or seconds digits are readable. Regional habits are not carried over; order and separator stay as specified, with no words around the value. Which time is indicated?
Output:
10:06
